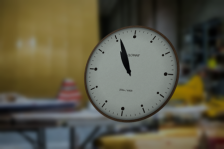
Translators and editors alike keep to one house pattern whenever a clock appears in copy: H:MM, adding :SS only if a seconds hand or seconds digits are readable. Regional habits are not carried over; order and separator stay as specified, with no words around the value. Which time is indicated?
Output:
10:56
